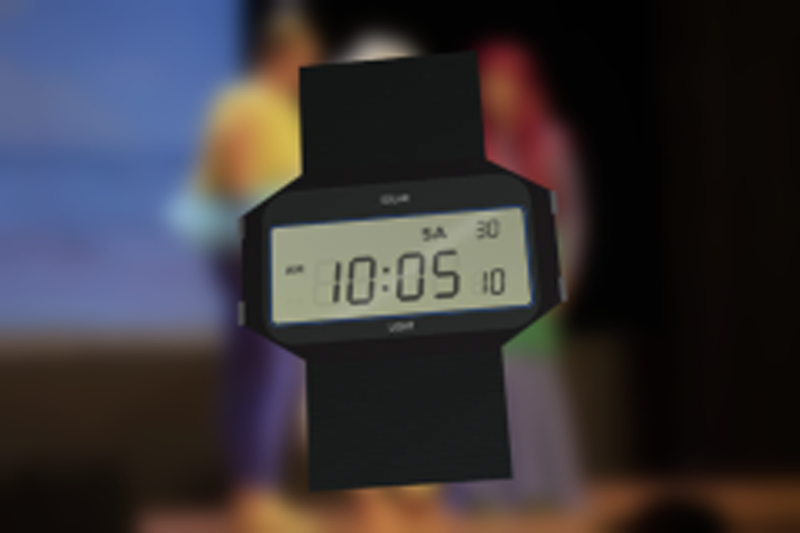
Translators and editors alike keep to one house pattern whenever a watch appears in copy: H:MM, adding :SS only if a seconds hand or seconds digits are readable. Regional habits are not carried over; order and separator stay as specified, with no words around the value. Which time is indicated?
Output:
10:05:10
